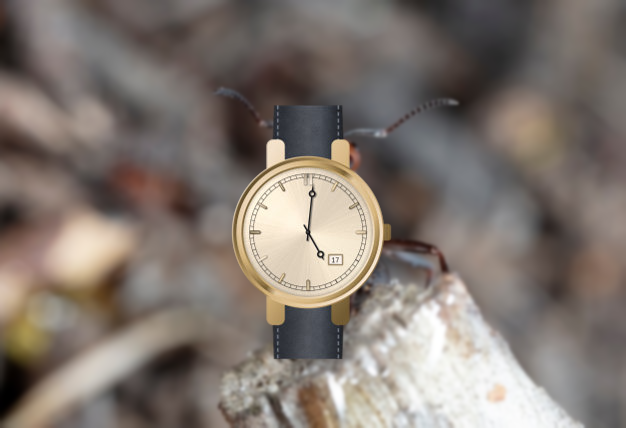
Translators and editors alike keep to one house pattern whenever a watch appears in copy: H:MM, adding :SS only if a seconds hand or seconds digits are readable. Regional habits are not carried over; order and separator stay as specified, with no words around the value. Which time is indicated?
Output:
5:01
